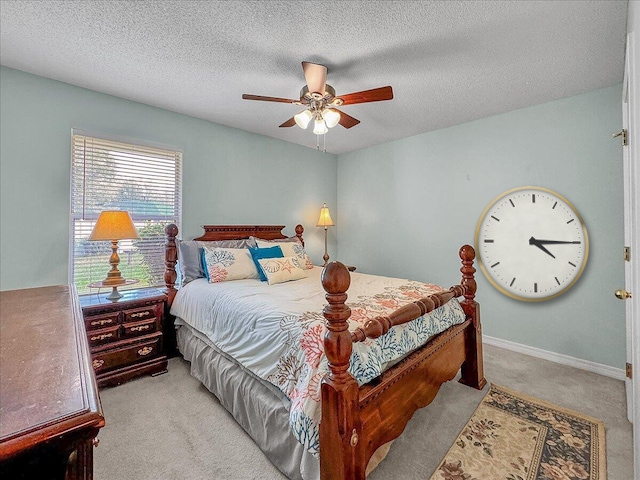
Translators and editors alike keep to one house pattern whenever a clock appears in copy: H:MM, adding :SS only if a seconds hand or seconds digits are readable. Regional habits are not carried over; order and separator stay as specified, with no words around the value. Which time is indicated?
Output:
4:15
